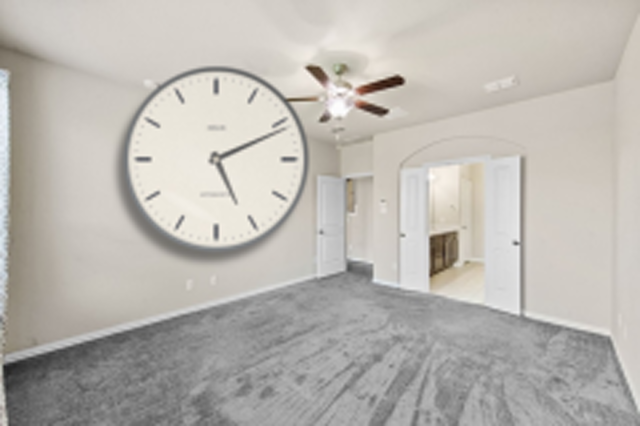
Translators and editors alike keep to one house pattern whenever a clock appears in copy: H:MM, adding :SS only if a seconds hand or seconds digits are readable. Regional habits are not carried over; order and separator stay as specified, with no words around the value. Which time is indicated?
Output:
5:11
